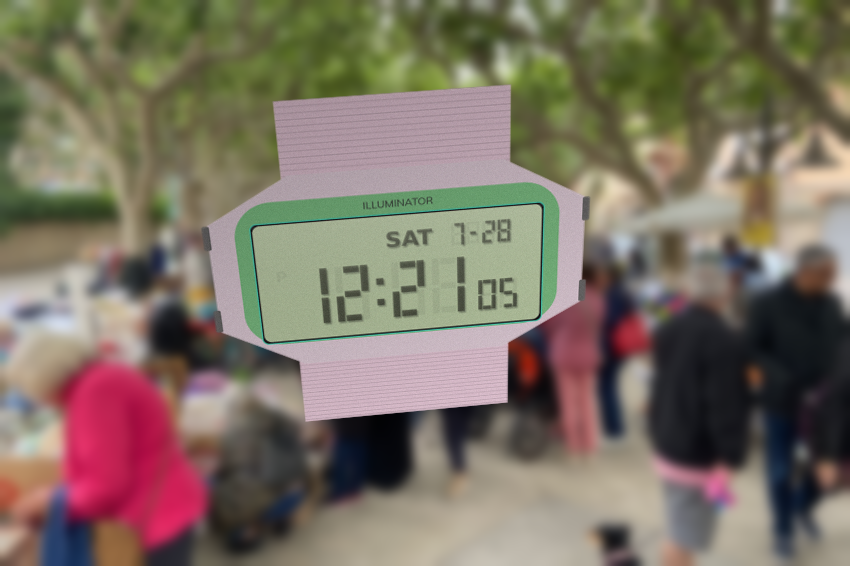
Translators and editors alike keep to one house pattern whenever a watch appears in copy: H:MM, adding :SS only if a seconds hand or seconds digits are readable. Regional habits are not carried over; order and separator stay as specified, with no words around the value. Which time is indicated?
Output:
12:21:05
